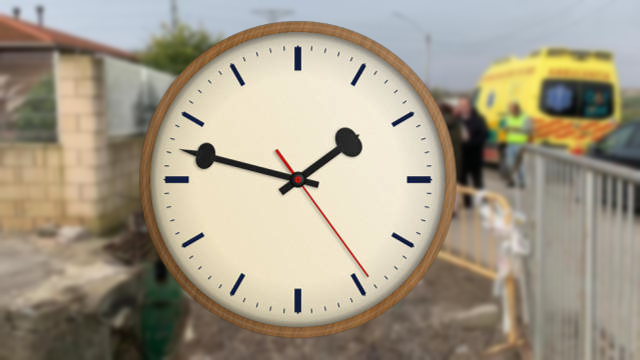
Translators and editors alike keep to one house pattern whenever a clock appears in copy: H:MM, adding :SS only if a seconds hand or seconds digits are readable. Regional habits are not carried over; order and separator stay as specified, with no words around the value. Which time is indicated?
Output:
1:47:24
